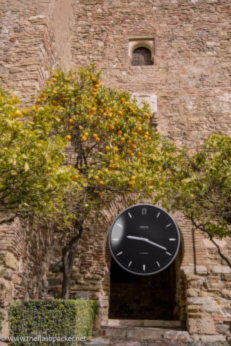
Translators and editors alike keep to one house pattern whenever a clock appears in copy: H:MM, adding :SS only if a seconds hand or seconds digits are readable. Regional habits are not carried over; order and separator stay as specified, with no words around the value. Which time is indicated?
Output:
9:19
